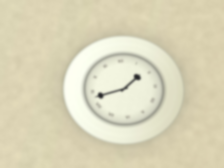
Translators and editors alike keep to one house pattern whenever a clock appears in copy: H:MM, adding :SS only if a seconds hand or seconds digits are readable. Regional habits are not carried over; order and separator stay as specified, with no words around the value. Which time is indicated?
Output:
1:43
